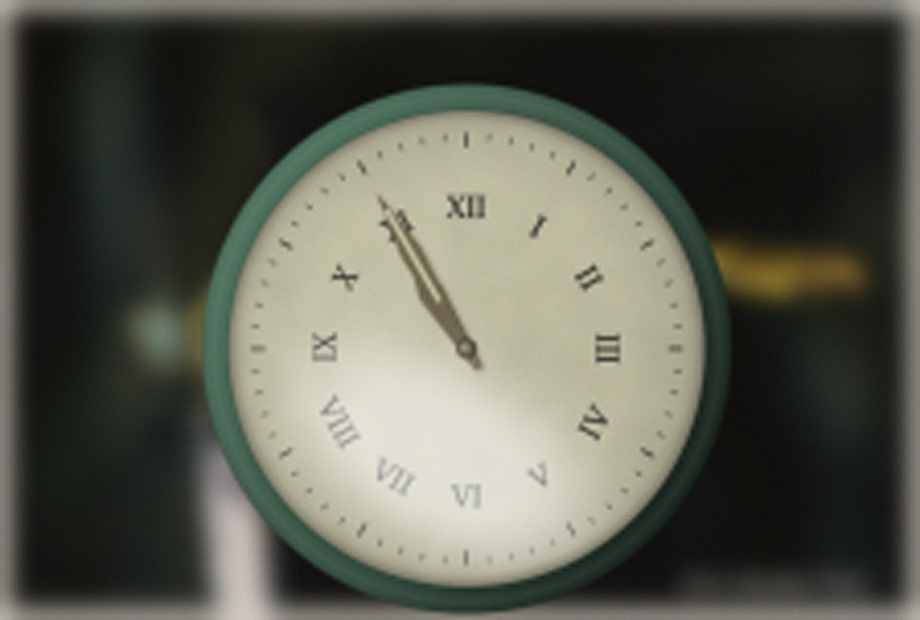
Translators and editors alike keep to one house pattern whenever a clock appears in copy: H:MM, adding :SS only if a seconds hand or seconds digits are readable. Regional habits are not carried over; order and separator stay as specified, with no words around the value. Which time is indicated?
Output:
10:55
